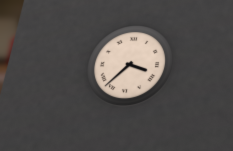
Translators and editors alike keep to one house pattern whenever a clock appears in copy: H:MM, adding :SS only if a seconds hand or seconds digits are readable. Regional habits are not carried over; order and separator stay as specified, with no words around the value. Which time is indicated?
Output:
3:37
